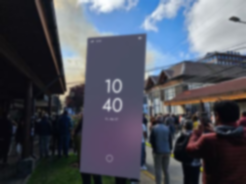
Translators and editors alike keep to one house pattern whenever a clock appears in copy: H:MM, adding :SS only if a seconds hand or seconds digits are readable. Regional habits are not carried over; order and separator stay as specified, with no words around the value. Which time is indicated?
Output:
10:40
